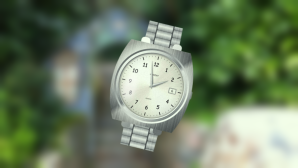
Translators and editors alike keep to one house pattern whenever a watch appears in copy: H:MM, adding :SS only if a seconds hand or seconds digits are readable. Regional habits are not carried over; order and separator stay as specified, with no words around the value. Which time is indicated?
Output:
1:58
